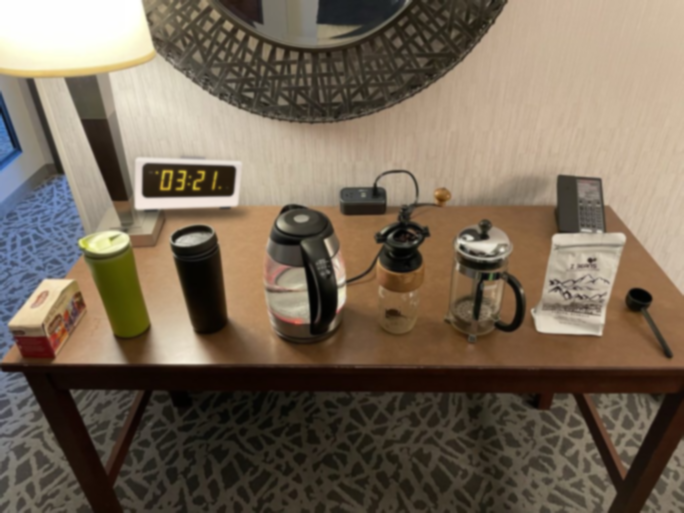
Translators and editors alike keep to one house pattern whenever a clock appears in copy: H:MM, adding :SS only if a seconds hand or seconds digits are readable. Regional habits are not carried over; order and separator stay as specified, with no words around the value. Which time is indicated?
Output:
3:21
